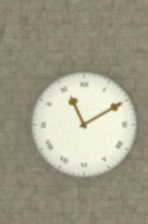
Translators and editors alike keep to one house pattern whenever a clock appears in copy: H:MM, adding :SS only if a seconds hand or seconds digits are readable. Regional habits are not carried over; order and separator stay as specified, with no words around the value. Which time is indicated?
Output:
11:10
